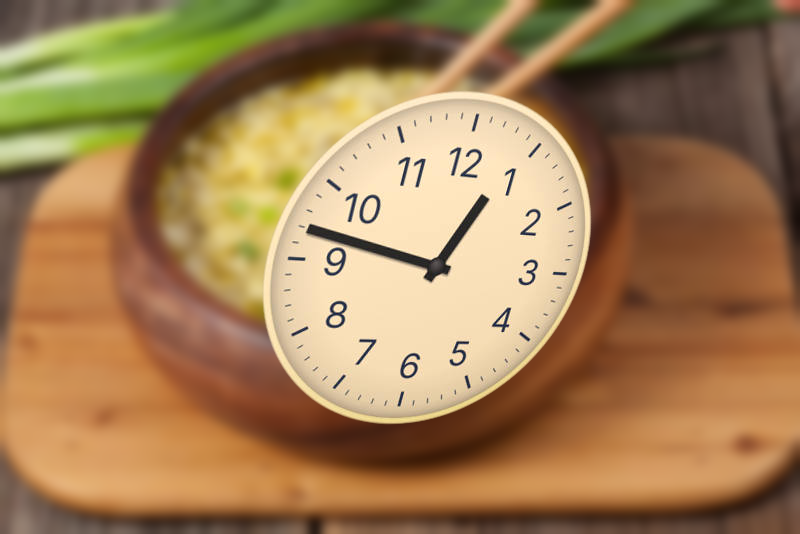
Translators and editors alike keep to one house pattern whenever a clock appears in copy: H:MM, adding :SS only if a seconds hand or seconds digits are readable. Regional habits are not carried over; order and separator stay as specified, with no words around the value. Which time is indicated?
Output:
12:47
